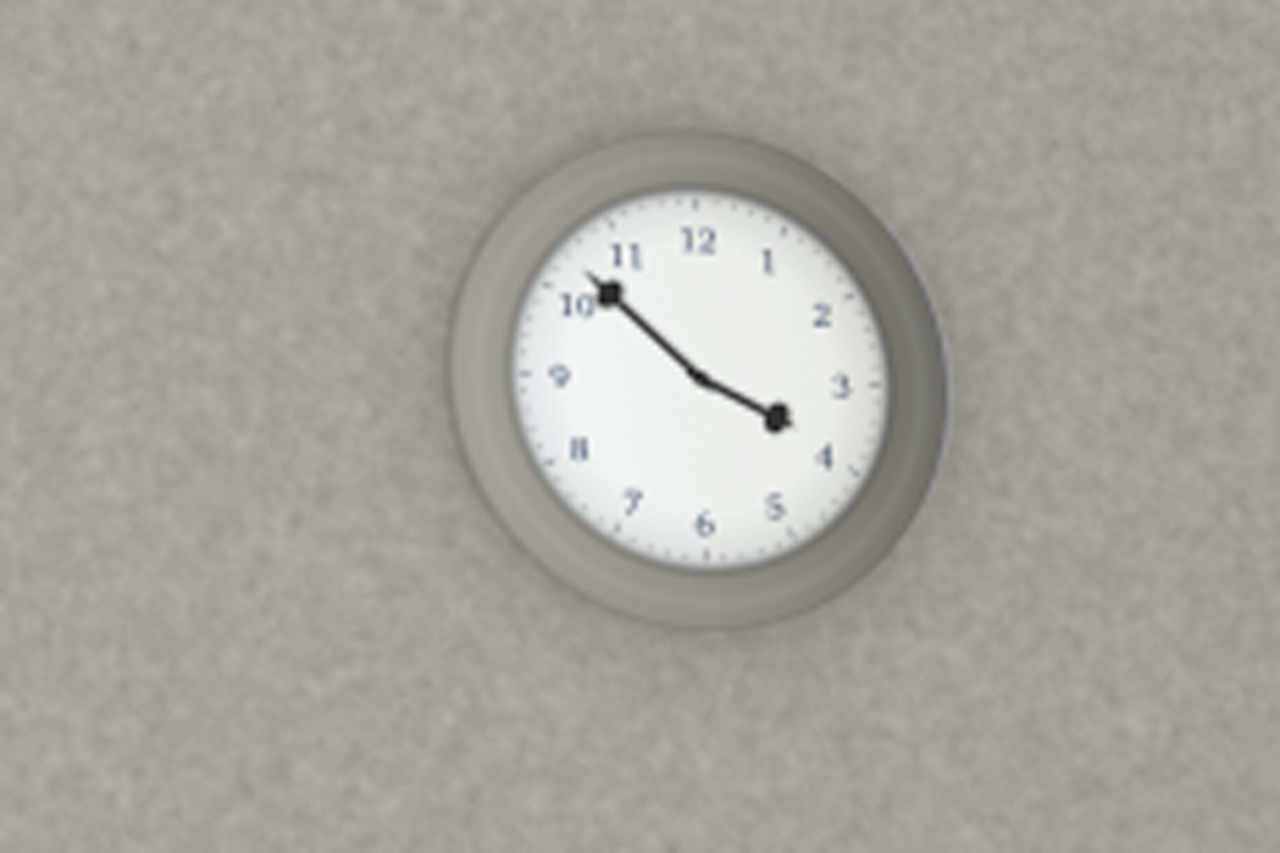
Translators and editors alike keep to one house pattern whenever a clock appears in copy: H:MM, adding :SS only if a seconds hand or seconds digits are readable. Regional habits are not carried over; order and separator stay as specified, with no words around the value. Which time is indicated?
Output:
3:52
